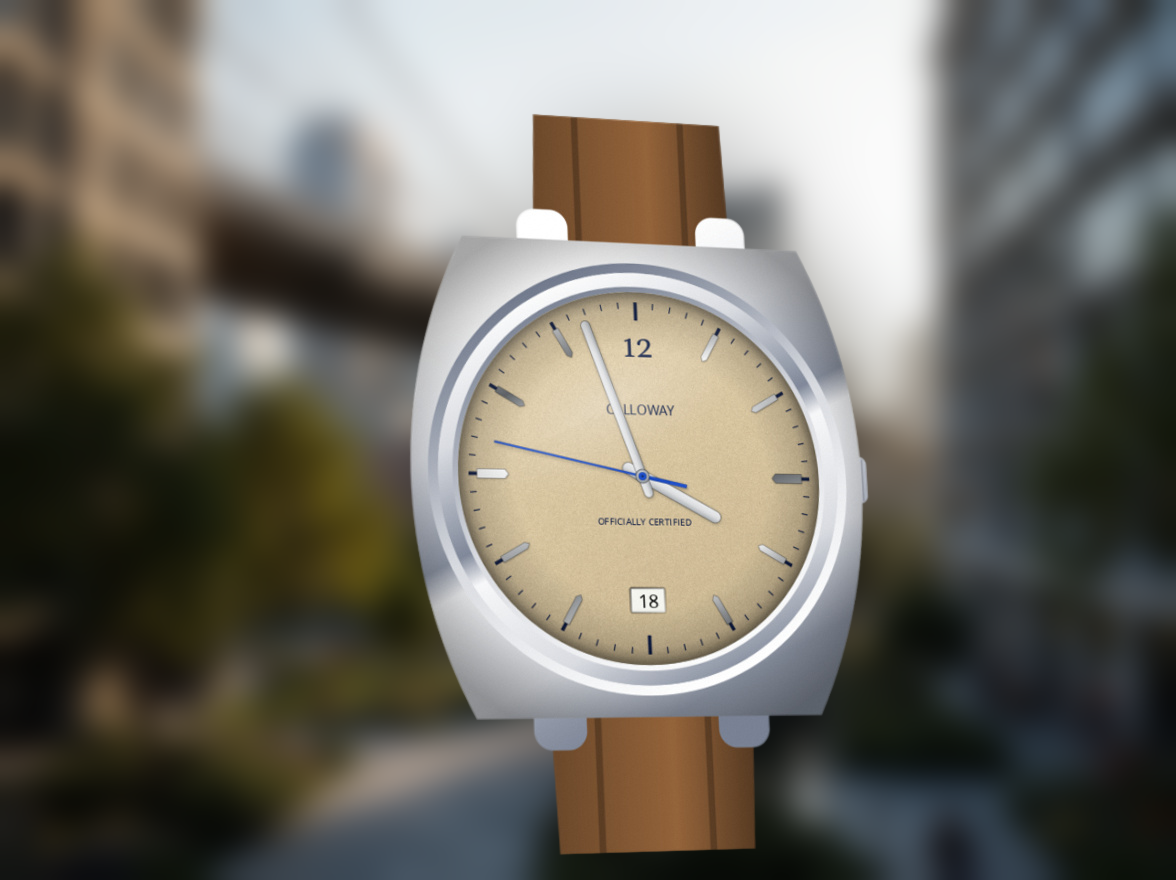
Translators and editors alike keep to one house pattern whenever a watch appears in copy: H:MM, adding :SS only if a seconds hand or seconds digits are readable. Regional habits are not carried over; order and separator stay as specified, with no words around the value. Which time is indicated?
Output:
3:56:47
